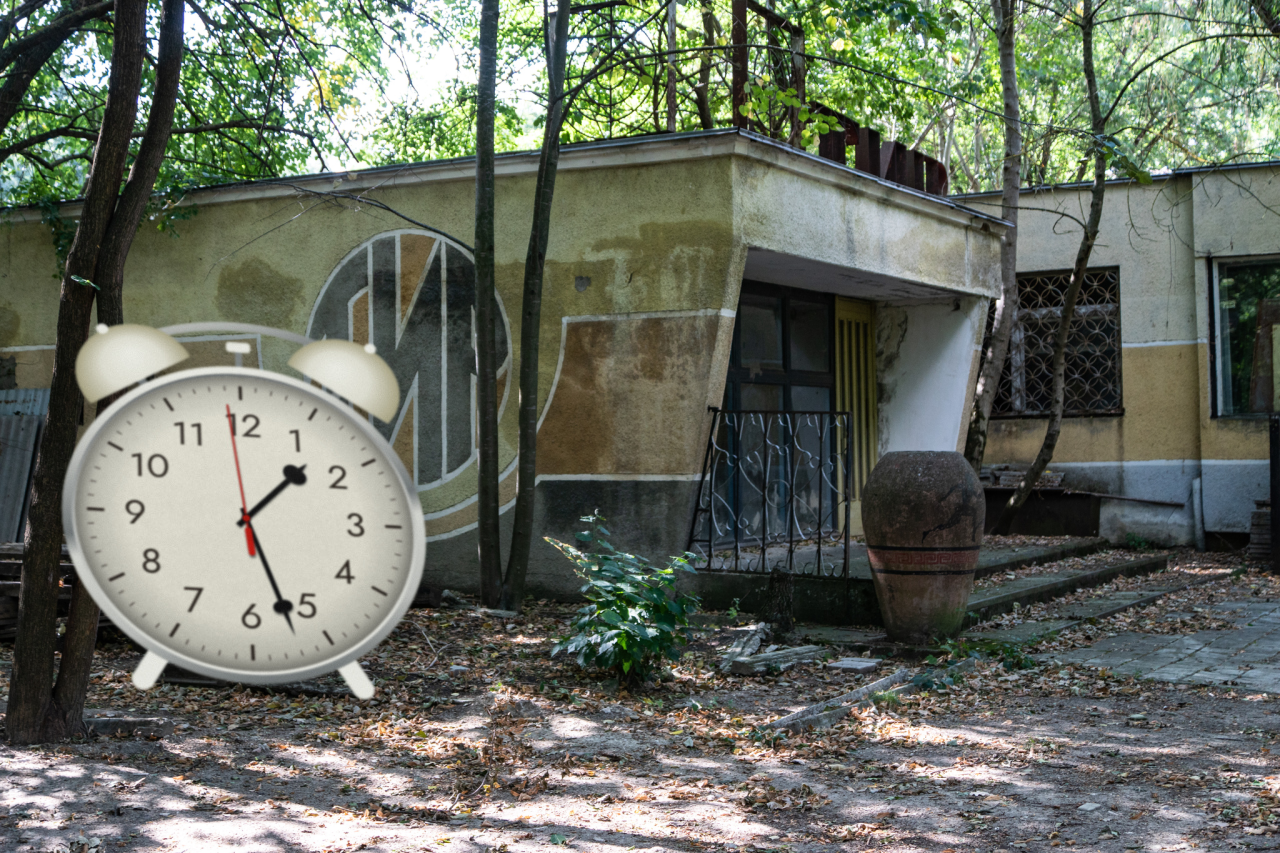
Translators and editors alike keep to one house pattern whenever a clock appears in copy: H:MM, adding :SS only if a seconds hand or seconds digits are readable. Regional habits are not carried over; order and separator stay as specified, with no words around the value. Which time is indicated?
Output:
1:26:59
